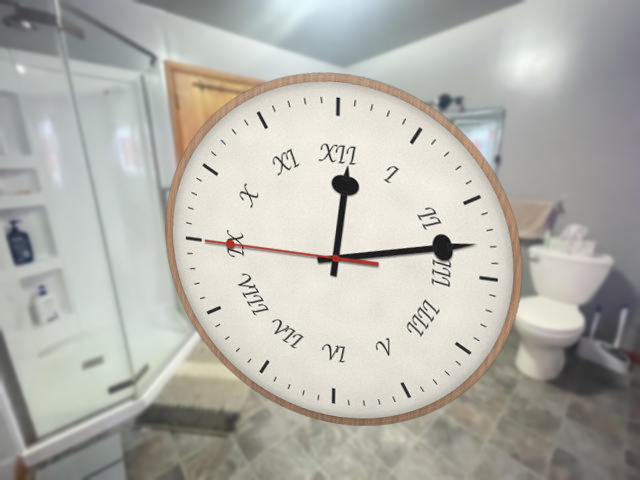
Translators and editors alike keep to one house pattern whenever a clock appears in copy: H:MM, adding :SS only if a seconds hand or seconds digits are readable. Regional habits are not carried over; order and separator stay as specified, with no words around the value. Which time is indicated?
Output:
12:12:45
